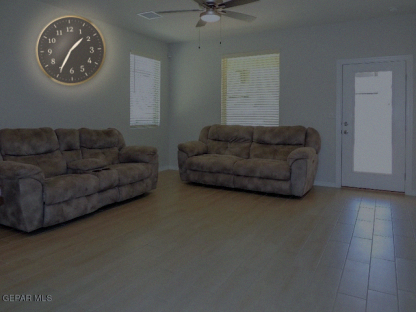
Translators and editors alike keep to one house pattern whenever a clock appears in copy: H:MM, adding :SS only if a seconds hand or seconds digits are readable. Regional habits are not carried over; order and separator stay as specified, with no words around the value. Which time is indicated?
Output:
1:35
